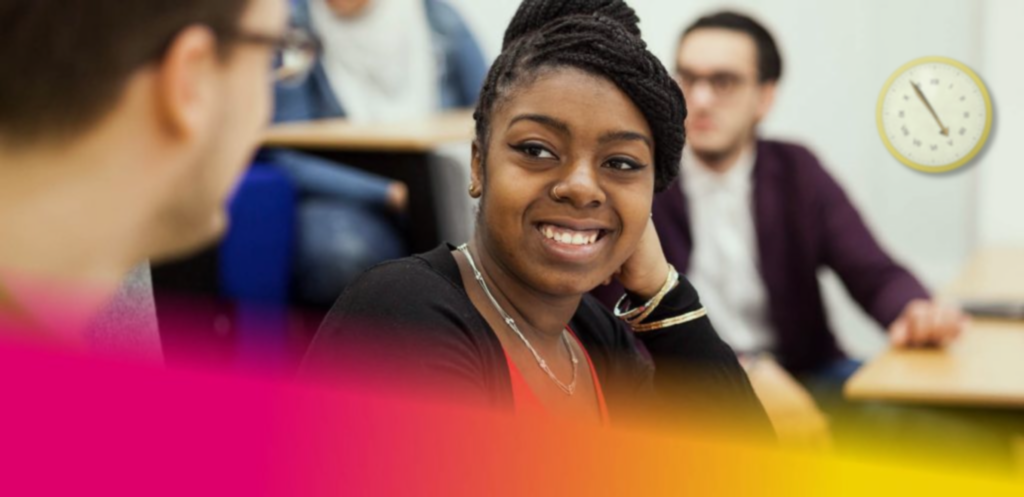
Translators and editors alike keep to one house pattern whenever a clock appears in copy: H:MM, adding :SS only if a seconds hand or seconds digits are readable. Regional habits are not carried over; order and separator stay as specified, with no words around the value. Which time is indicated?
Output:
4:54
